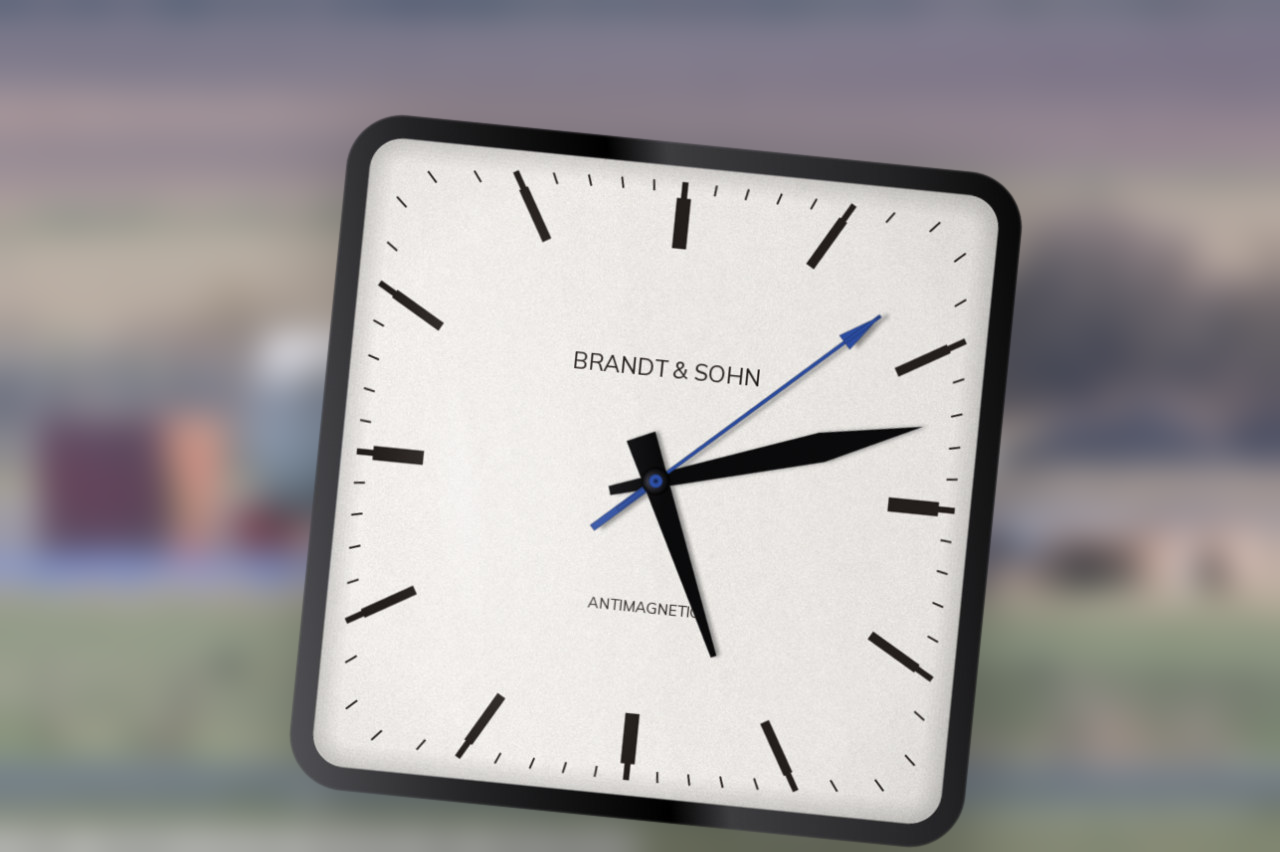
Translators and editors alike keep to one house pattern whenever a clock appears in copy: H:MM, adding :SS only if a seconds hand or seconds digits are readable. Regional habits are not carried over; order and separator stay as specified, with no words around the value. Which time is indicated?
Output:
5:12:08
